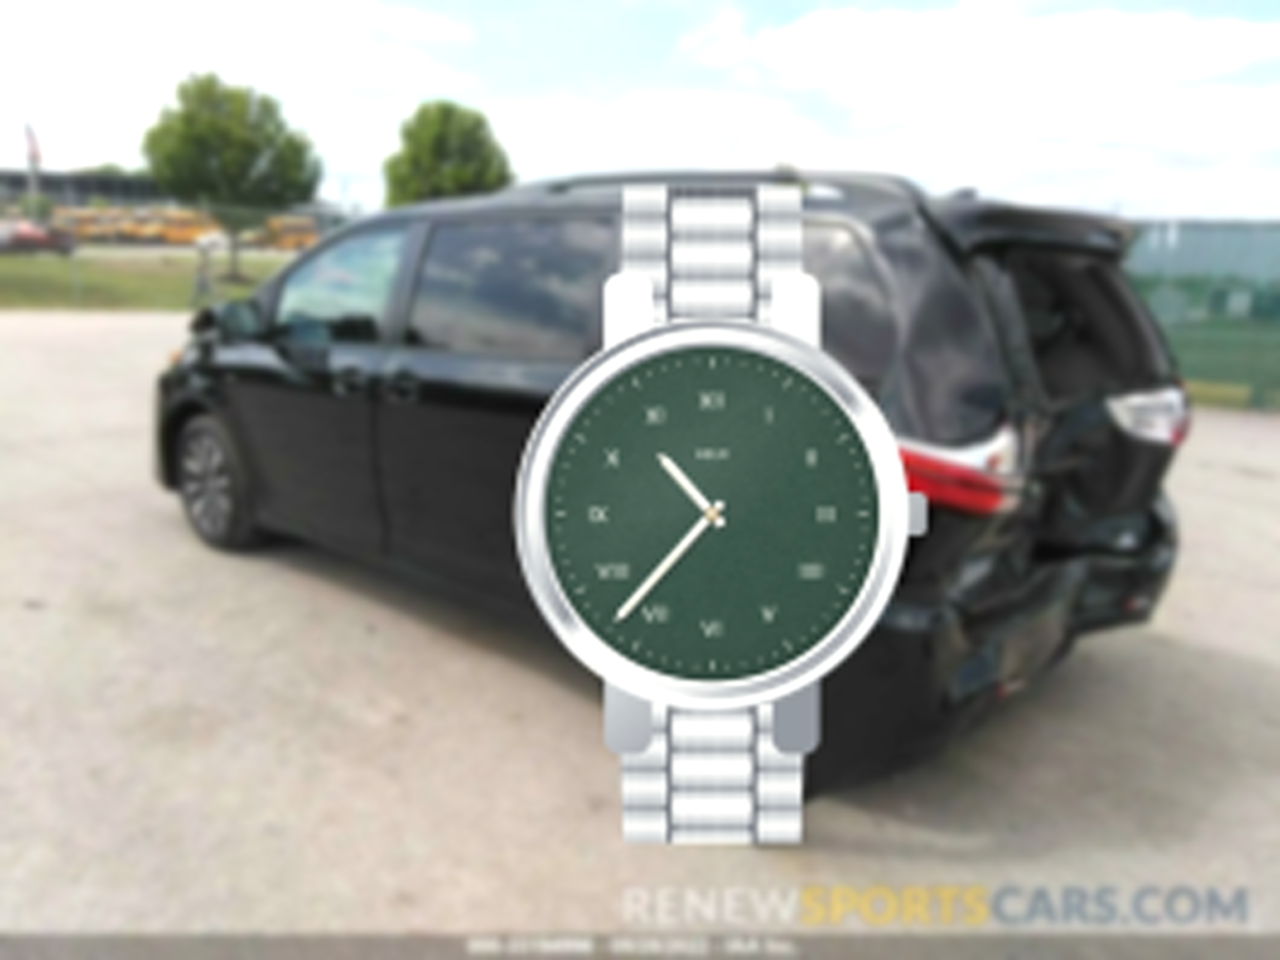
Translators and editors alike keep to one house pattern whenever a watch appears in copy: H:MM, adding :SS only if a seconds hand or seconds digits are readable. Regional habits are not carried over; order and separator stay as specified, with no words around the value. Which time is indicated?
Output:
10:37
